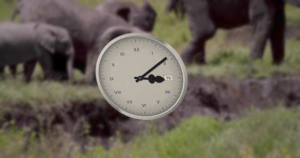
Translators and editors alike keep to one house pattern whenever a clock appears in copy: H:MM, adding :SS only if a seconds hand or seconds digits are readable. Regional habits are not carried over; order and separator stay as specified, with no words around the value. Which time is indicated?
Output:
3:09
